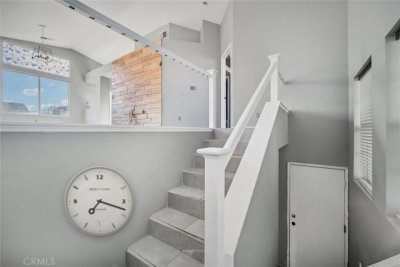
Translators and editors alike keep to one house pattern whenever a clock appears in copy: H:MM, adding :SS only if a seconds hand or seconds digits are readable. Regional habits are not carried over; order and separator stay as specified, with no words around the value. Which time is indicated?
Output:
7:18
